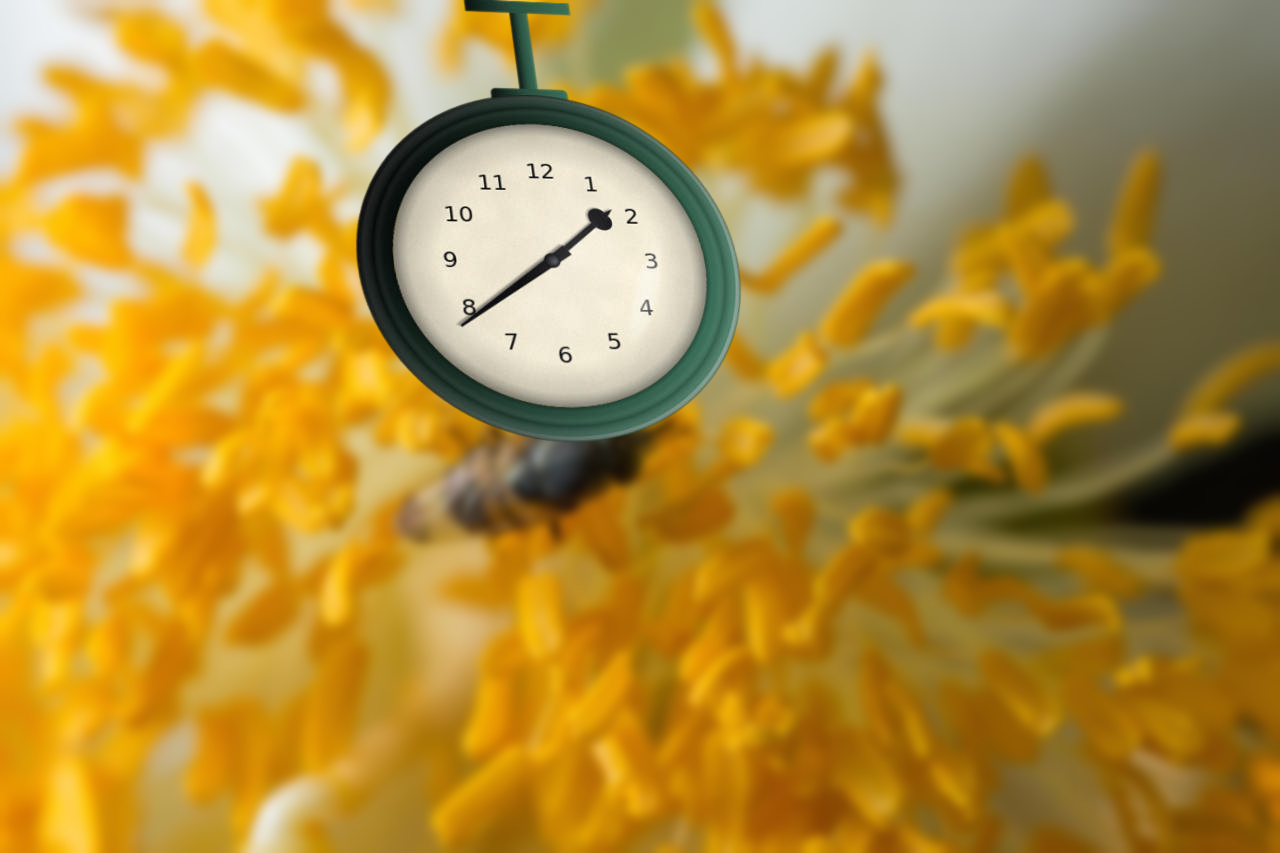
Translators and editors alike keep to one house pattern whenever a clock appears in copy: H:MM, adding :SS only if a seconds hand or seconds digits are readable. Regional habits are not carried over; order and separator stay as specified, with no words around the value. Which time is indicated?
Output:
1:39
